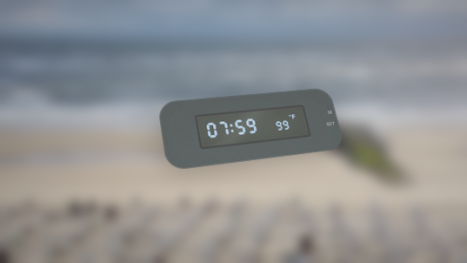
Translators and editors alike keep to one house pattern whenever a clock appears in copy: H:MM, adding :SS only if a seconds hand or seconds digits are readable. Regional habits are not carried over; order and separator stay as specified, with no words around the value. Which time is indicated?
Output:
7:59
